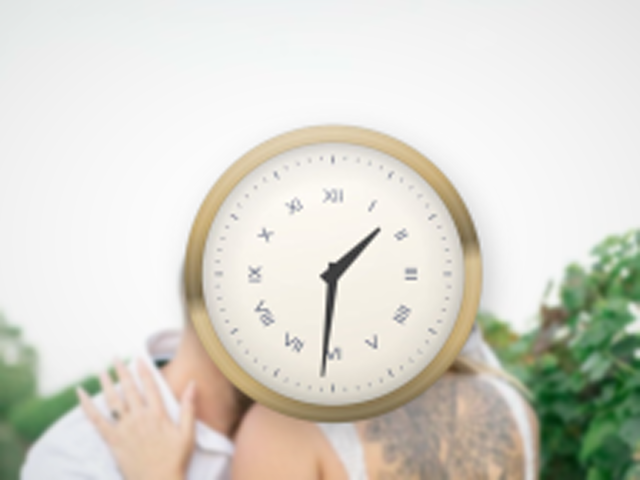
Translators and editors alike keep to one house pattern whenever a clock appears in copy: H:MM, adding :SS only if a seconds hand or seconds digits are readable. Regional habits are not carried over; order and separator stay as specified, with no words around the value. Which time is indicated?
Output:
1:31
